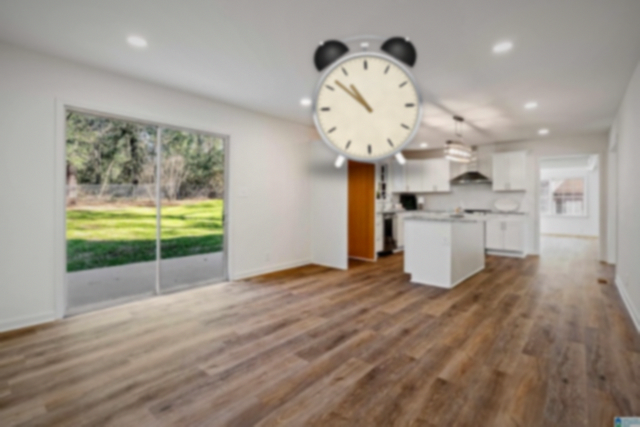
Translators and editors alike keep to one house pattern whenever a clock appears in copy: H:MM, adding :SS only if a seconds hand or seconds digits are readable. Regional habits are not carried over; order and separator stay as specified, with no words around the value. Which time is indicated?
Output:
10:52
